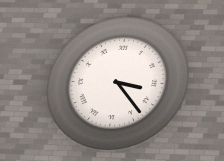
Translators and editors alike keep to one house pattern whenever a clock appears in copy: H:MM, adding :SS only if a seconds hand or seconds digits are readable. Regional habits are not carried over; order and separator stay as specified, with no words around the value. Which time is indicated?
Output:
3:23
